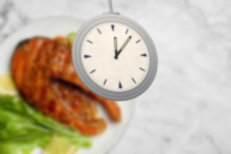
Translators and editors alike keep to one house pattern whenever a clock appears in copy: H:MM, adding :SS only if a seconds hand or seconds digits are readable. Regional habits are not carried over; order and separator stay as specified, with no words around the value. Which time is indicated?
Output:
12:07
